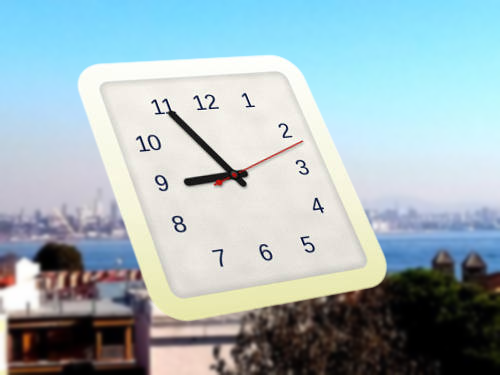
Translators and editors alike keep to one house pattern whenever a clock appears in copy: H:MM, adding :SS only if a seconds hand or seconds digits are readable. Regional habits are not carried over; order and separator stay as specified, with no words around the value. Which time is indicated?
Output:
8:55:12
